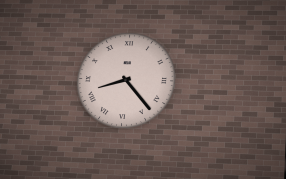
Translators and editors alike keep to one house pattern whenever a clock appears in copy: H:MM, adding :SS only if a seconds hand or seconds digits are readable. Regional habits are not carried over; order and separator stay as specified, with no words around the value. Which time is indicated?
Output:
8:23
